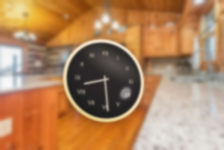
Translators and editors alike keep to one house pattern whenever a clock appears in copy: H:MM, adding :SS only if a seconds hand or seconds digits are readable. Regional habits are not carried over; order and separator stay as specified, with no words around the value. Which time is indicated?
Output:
8:29
